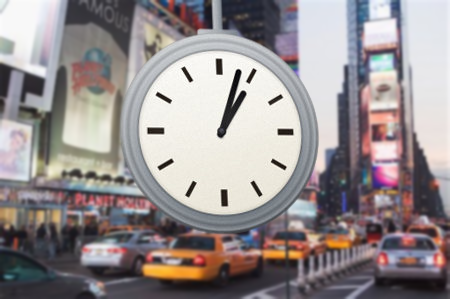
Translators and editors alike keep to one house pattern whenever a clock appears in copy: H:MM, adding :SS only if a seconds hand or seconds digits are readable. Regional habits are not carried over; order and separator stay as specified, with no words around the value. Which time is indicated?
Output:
1:03
